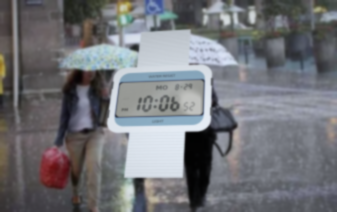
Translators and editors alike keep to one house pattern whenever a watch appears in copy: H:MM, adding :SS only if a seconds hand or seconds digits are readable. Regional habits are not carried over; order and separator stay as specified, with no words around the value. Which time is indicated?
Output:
10:06
